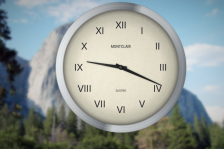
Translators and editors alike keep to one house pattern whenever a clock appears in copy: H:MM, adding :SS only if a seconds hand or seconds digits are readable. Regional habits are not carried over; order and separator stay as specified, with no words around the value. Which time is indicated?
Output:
9:19
